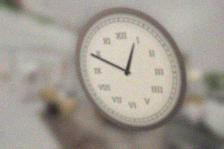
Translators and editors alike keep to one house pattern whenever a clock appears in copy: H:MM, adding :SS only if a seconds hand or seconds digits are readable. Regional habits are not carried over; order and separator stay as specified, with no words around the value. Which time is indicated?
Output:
12:49
